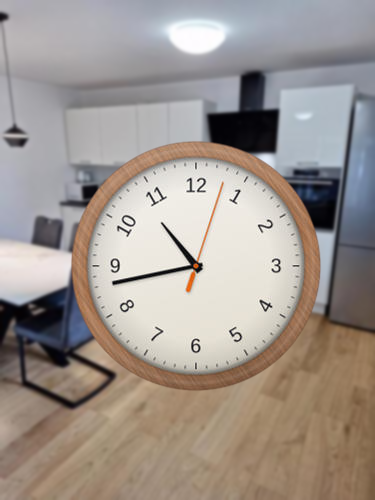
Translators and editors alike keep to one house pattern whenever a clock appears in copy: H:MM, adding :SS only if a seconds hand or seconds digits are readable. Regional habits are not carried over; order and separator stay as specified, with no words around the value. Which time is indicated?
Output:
10:43:03
